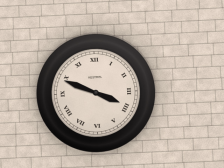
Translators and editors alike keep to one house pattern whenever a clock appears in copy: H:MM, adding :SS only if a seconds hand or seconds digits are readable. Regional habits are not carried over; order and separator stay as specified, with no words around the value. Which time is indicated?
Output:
3:49
